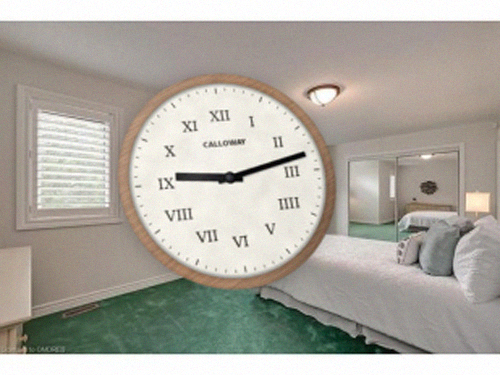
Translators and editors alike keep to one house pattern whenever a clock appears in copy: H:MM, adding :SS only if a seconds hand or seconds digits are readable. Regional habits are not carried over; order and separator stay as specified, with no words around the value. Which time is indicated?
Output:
9:13
